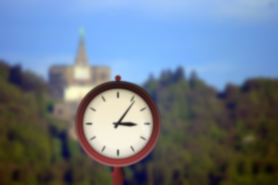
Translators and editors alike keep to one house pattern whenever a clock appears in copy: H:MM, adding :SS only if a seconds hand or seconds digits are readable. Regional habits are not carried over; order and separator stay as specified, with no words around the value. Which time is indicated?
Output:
3:06
